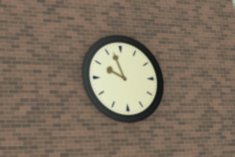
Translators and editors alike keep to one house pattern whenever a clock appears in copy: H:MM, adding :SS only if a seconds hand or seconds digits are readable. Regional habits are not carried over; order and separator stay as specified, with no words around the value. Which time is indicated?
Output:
9:57
